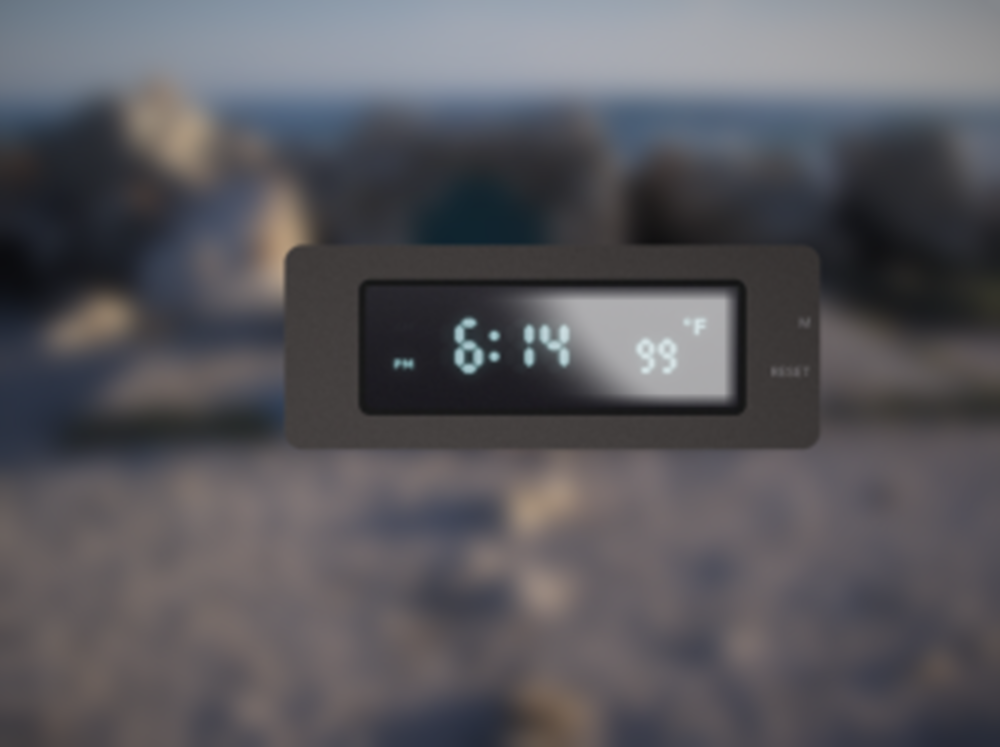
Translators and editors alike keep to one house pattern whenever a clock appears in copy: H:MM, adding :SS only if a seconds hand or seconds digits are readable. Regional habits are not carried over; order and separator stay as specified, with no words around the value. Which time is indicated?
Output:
6:14
